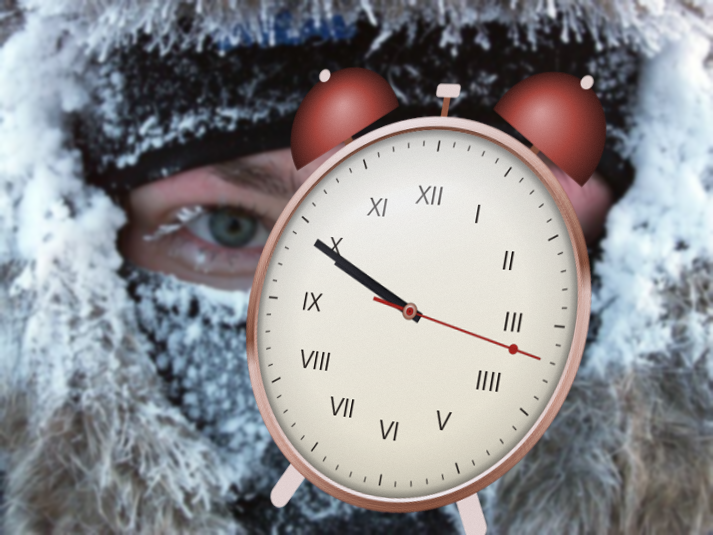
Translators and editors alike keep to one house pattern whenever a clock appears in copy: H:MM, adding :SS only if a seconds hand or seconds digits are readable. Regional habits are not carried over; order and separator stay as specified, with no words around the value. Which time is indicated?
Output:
9:49:17
